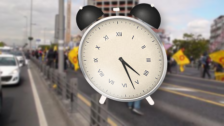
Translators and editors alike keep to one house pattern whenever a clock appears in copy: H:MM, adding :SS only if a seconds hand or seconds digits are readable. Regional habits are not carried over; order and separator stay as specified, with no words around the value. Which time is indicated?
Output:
4:27
